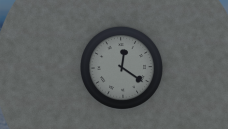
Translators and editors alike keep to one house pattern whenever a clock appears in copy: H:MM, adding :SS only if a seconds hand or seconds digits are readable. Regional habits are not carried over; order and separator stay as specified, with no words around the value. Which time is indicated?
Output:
12:21
